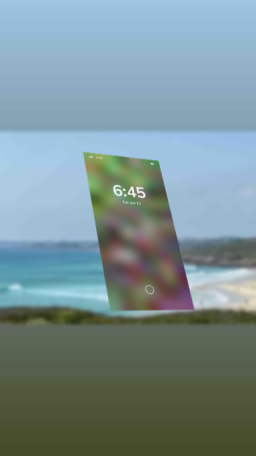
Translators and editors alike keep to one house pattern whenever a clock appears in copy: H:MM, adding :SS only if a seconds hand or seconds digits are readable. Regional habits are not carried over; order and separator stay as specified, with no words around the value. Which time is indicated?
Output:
6:45
